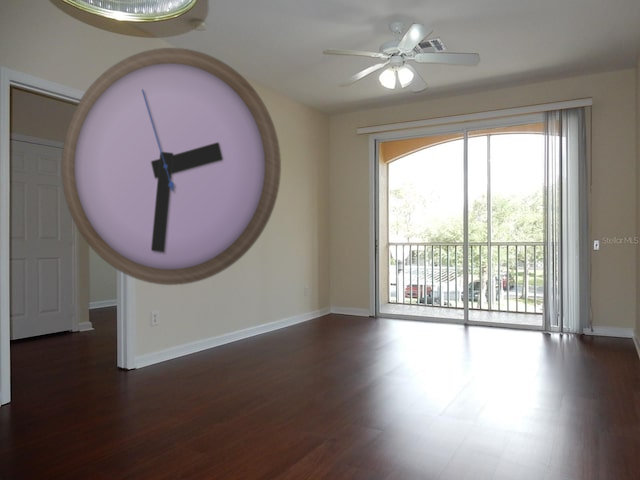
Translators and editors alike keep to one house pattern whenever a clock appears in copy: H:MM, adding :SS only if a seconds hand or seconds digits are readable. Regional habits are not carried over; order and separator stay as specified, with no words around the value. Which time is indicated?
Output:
2:30:57
